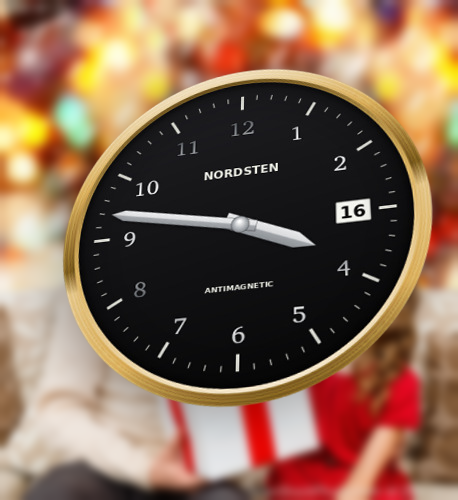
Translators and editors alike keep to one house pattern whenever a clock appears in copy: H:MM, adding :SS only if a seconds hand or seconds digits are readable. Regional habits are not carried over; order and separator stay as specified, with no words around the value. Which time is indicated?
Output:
3:47
